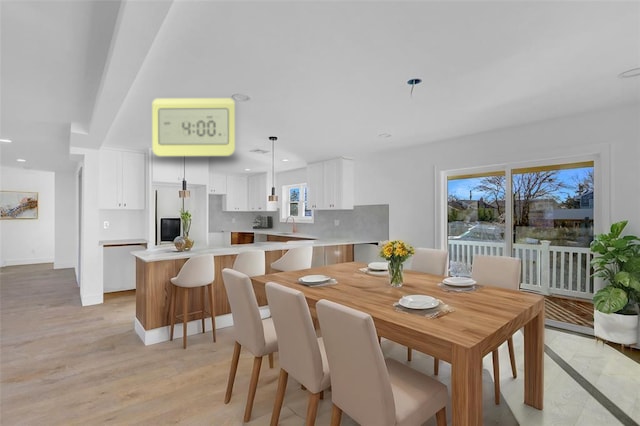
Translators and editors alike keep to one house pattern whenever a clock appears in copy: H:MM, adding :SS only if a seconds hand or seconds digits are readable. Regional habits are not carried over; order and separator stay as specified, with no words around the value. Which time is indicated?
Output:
4:00
